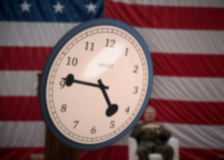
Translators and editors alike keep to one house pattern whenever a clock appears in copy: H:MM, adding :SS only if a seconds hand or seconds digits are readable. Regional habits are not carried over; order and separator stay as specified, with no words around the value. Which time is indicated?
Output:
4:46
